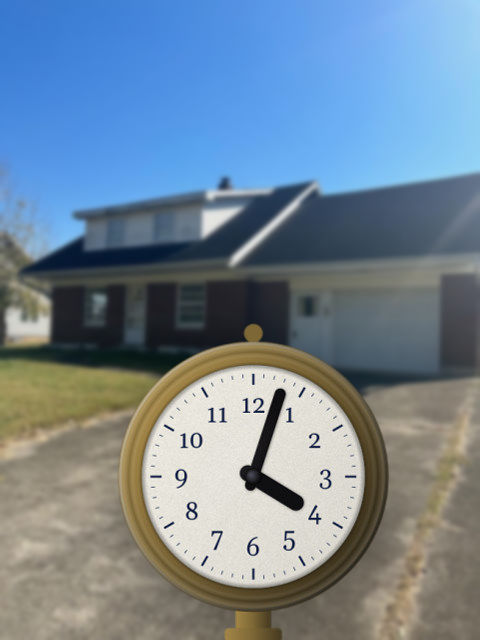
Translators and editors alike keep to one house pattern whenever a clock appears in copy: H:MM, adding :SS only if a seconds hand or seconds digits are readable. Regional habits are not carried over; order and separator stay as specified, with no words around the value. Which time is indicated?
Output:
4:03
